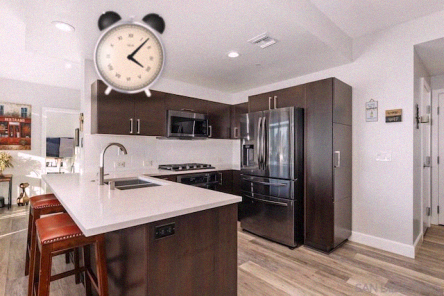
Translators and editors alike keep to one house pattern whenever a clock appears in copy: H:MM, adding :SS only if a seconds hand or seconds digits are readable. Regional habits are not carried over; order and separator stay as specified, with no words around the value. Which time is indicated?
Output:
4:07
